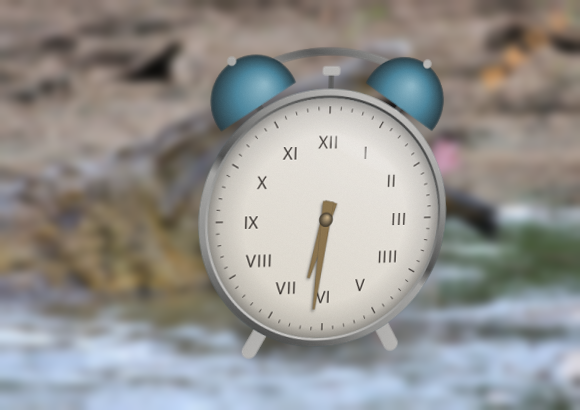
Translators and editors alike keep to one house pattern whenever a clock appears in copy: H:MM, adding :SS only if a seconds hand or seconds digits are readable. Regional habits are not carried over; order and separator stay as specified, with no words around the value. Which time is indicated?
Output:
6:31
